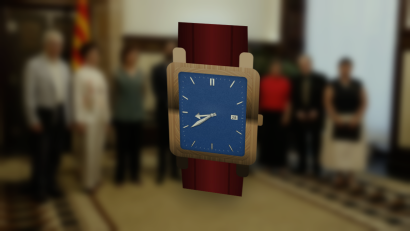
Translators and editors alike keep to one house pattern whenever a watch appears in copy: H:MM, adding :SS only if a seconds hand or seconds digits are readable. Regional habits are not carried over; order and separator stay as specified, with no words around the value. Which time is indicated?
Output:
8:39
